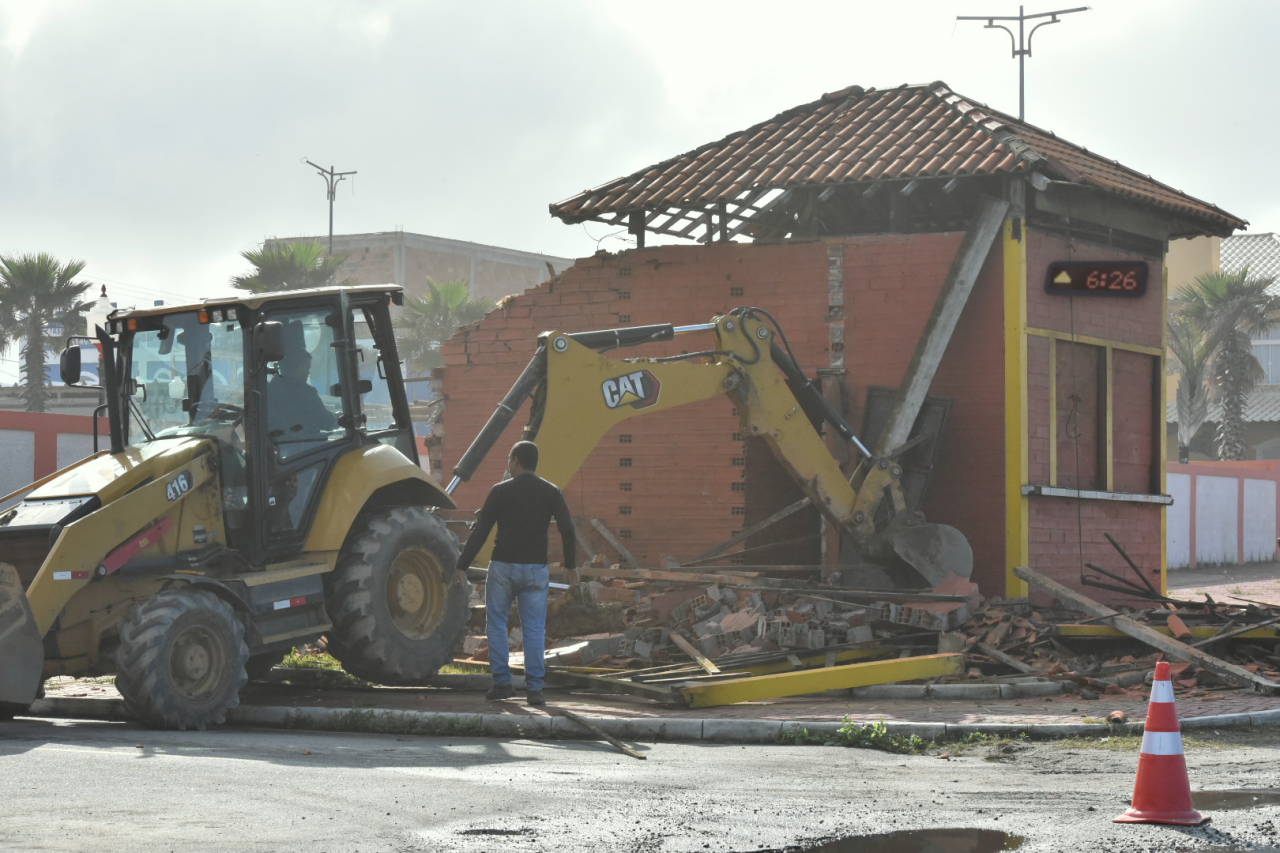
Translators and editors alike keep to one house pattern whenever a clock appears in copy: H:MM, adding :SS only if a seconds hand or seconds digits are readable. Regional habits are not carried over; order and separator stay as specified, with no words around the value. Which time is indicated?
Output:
6:26
